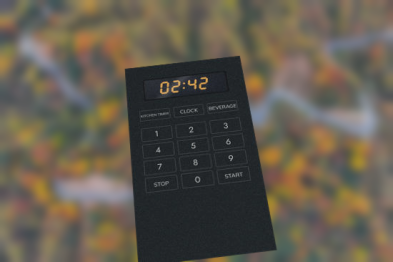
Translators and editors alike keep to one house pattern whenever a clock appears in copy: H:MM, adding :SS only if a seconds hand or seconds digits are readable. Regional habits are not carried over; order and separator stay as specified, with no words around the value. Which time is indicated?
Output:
2:42
